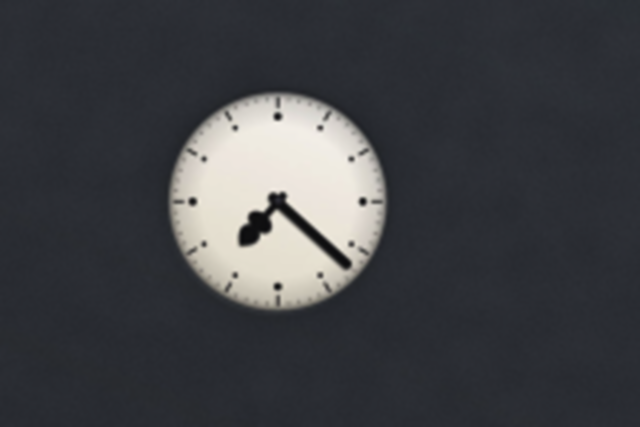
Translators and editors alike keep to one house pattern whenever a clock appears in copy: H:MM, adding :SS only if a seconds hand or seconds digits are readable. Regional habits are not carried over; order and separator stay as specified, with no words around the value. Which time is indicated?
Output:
7:22
